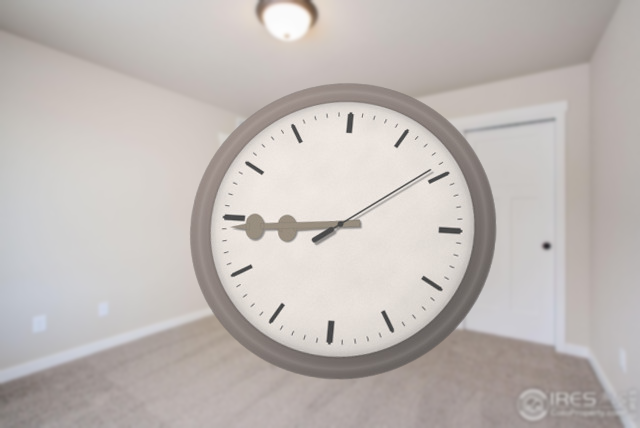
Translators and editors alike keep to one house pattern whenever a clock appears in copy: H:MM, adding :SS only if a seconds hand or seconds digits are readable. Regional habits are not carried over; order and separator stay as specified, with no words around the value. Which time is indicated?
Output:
8:44:09
